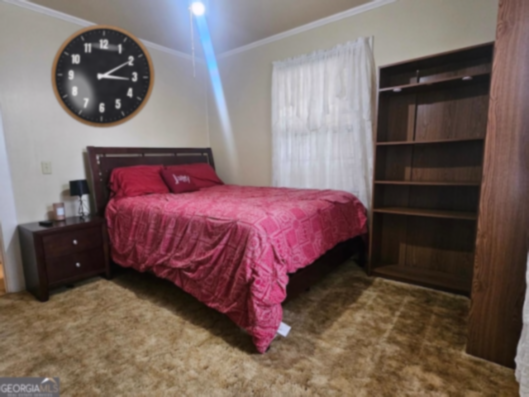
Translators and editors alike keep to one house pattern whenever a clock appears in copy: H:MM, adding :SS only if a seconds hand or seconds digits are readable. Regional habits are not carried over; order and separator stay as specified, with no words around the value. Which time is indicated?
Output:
3:10
